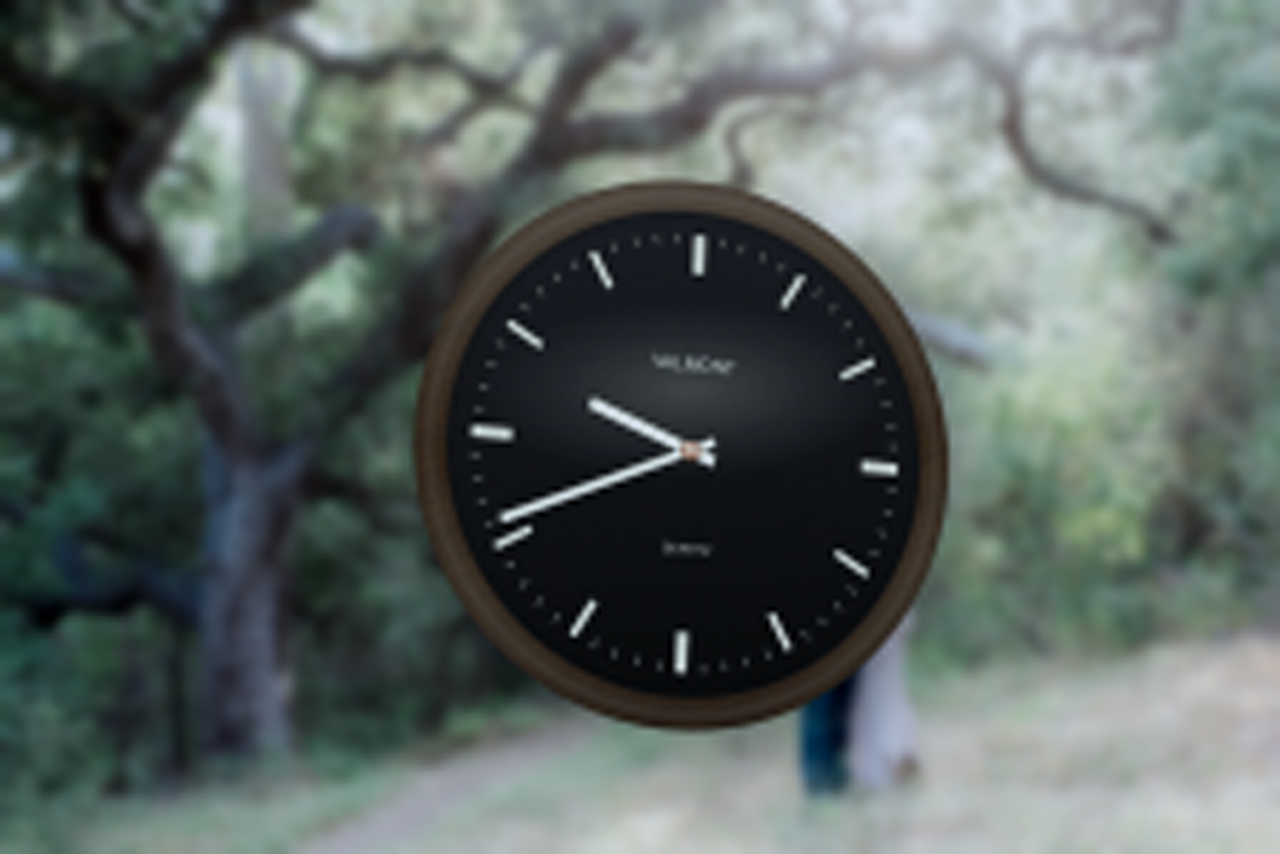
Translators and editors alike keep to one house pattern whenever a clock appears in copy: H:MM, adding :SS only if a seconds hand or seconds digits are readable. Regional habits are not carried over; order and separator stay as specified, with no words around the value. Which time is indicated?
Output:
9:41
